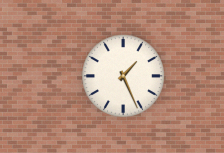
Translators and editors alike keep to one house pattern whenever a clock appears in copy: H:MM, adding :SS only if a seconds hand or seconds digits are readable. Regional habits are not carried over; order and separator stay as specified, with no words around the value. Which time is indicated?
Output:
1:26
